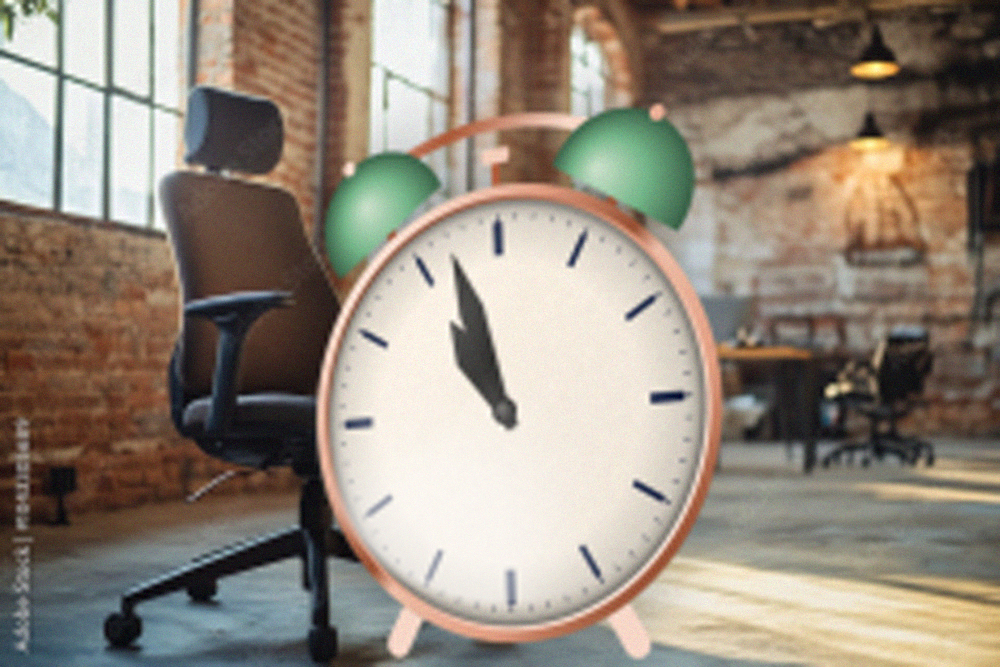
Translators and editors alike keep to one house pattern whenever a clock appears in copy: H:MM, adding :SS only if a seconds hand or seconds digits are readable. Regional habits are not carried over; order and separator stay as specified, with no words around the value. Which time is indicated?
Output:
10:57
